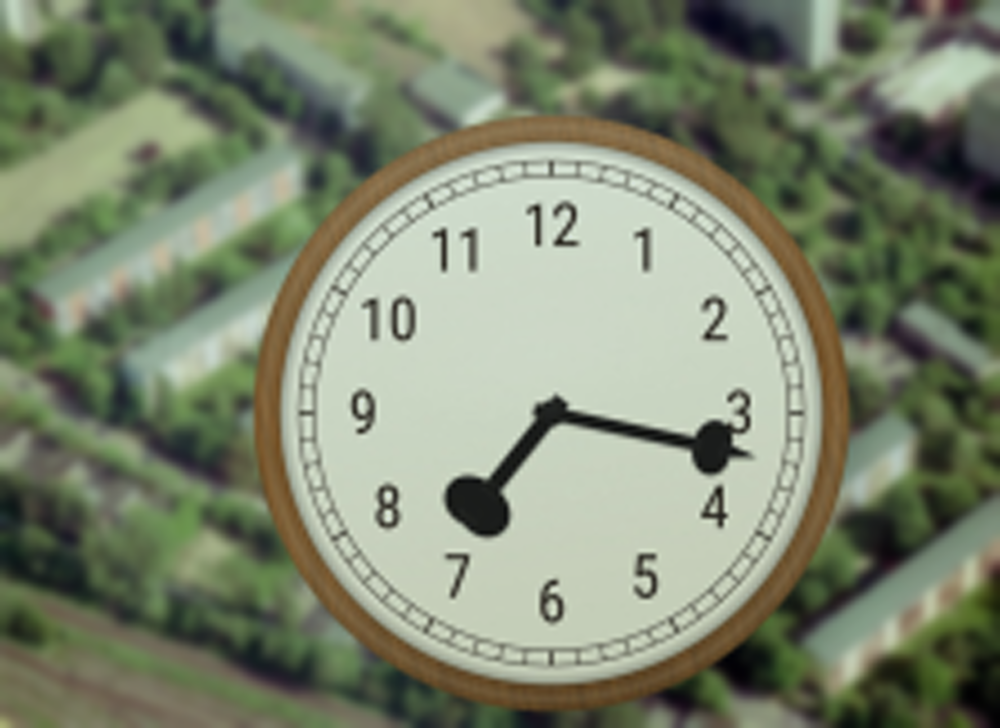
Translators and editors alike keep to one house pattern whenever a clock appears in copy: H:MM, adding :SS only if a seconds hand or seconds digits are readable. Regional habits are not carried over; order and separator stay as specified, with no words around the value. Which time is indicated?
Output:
7:17
